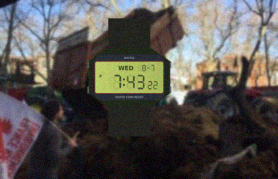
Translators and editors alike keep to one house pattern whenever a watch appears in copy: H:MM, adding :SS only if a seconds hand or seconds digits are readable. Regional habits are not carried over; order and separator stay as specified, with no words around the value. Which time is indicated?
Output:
7:43:22
